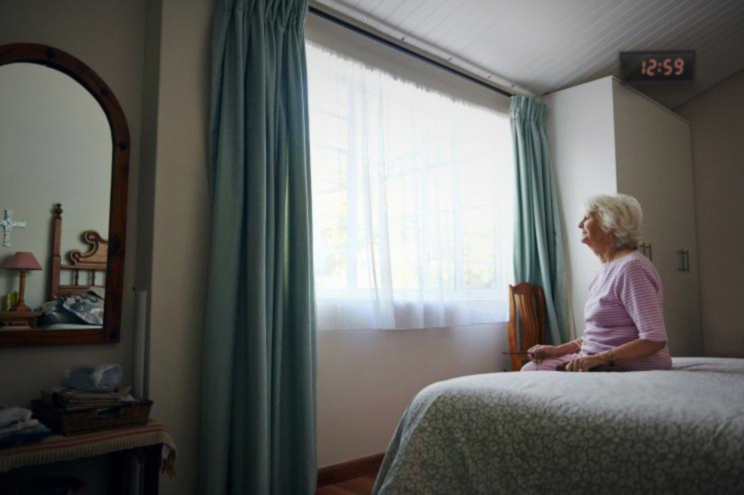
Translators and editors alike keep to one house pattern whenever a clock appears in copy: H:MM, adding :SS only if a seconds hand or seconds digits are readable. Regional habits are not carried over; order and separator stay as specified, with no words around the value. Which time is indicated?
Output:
12:59
